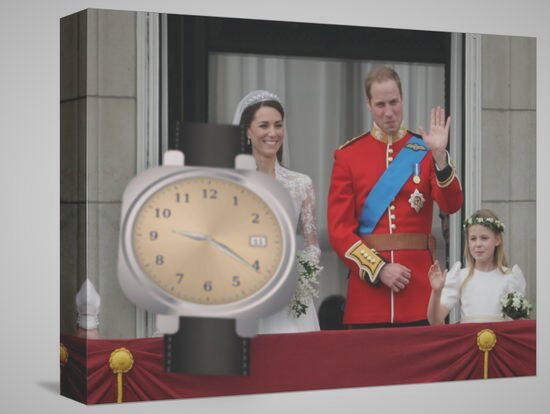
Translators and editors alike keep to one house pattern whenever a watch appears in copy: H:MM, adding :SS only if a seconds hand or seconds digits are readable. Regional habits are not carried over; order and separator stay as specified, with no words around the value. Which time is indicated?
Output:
9:21
